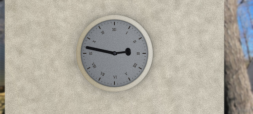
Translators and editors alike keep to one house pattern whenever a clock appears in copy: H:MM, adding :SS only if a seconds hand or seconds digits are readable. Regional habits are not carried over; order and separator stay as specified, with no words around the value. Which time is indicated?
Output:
2:47
